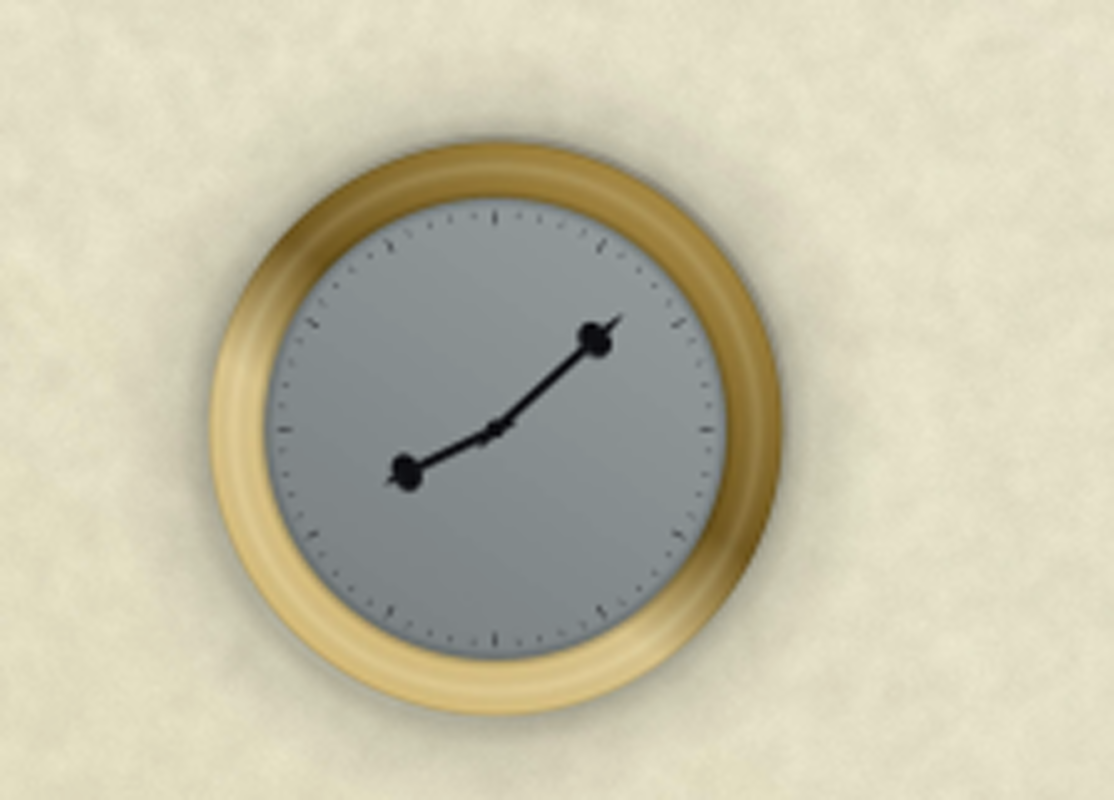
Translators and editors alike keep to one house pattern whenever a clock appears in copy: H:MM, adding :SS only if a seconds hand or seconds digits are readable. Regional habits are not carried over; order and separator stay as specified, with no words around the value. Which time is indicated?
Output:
8:08
